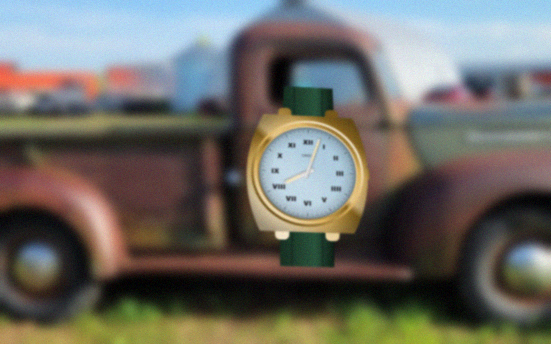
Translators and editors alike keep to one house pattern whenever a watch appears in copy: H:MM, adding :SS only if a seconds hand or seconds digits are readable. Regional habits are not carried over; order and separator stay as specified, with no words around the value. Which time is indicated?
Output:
8:03
